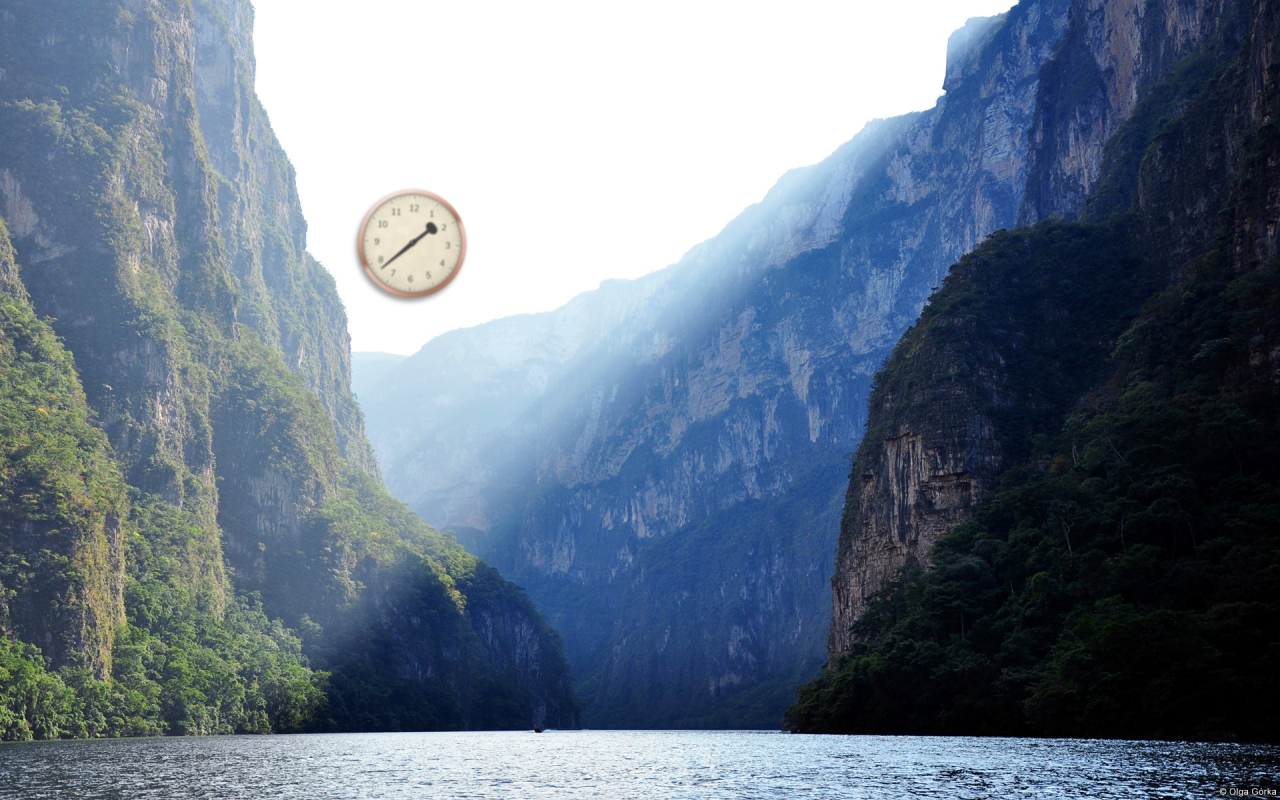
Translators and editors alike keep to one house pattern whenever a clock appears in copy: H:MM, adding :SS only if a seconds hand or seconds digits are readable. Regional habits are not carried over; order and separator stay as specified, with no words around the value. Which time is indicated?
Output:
1:38
